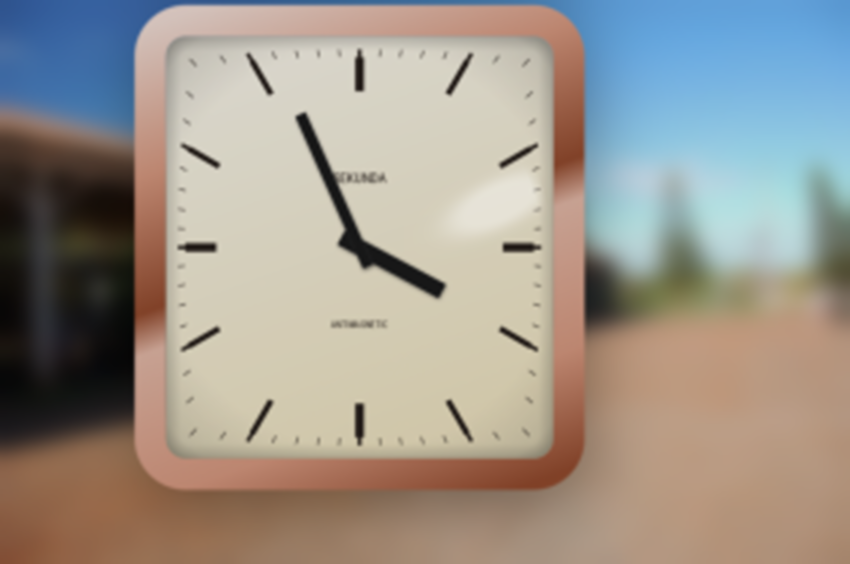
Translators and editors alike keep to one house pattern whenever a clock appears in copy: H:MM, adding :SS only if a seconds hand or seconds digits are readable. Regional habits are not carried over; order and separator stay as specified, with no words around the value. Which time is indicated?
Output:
3:56
